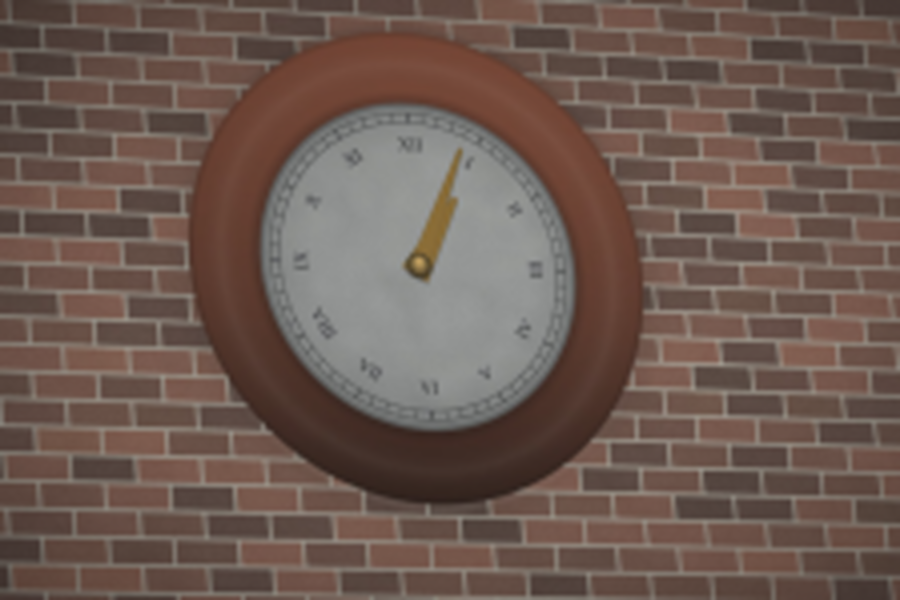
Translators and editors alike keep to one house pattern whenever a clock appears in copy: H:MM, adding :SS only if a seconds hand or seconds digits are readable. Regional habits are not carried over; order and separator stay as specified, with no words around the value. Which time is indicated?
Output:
1:04
